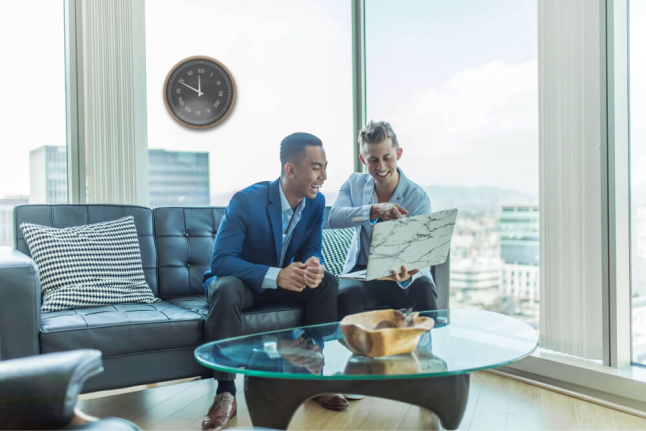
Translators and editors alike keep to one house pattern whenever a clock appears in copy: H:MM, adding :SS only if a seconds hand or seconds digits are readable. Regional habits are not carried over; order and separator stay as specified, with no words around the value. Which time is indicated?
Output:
11:49
